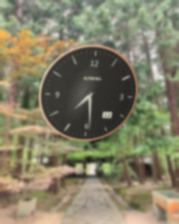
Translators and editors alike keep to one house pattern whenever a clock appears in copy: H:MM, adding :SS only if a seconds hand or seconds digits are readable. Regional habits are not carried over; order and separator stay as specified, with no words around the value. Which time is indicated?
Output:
7:29
